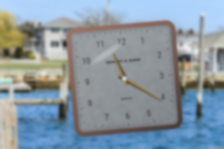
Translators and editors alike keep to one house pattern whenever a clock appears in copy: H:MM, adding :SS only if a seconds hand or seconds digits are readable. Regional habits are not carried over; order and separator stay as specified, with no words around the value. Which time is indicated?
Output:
11:21
